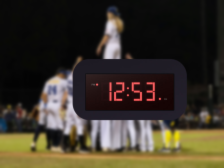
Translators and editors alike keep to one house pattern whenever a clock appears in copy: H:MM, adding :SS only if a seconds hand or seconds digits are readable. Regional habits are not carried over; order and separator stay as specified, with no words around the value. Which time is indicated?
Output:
12:53
